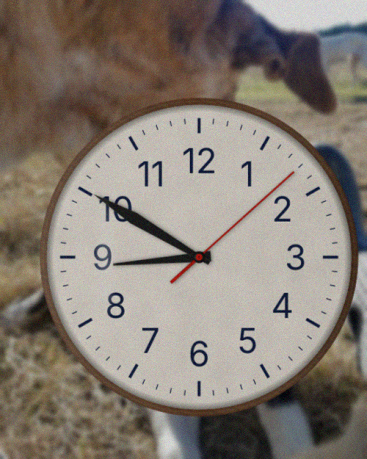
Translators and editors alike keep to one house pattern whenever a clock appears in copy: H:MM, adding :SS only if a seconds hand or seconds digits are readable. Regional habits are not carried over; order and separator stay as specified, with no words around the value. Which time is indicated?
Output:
8:50:08
